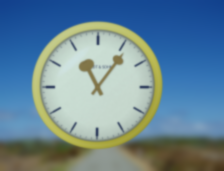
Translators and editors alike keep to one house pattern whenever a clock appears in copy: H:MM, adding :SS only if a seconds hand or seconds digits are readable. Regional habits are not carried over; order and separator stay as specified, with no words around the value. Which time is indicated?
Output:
11:06
